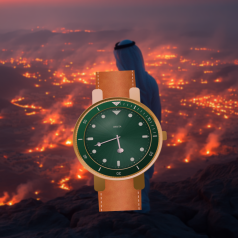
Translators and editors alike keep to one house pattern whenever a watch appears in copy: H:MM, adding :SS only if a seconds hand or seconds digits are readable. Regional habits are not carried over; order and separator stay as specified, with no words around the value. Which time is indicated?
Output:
5:42
